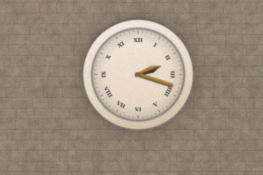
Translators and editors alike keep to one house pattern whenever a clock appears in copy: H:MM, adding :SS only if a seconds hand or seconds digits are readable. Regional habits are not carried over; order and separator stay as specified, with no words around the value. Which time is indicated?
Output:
2:18
